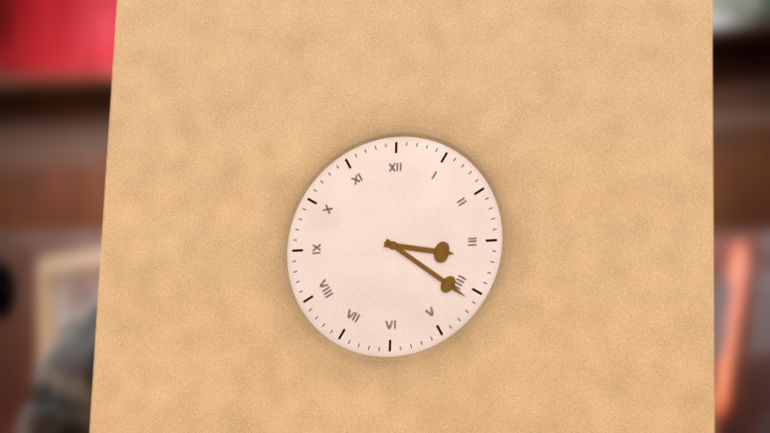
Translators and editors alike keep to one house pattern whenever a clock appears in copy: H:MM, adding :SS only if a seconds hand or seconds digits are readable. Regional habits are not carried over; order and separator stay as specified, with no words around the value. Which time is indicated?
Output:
3:21
